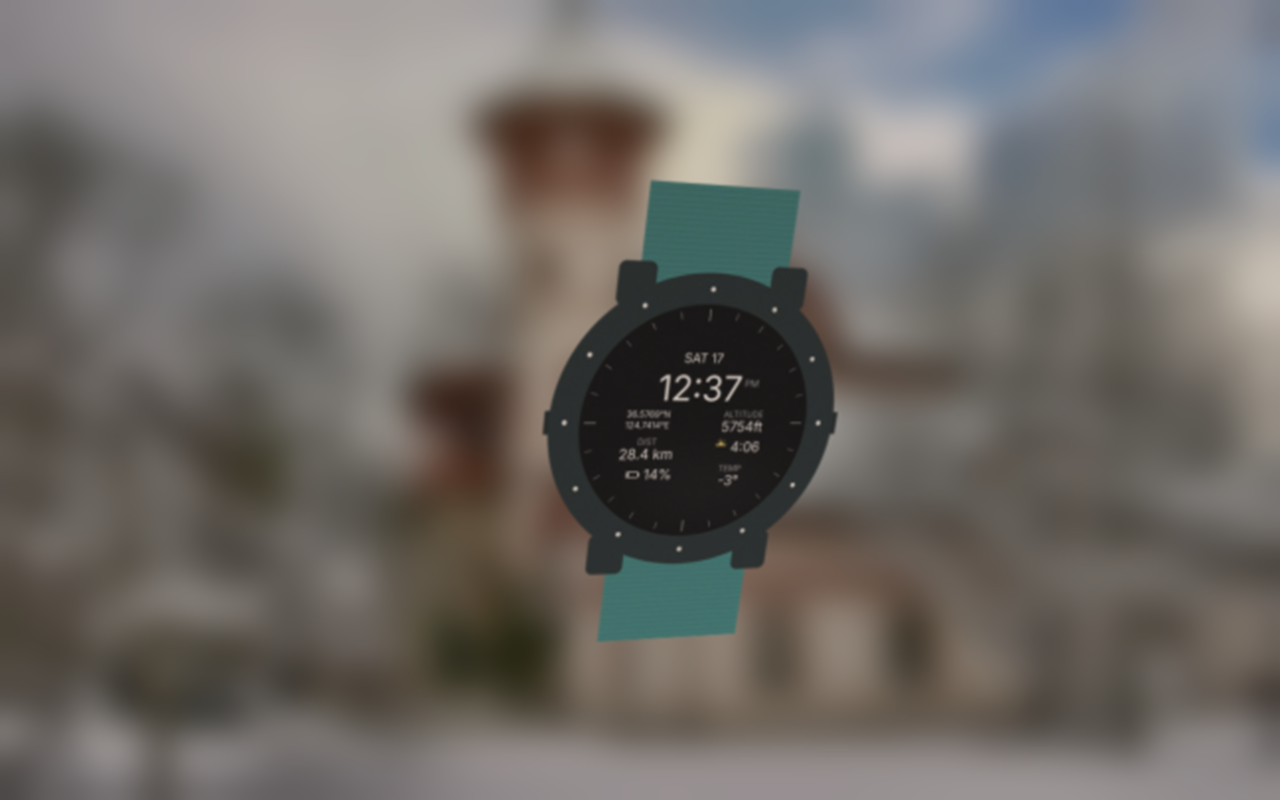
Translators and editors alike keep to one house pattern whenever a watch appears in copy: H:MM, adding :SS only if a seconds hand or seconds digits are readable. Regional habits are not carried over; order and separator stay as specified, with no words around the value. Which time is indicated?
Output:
12:37
